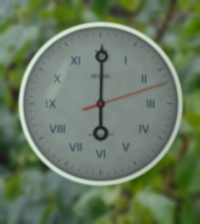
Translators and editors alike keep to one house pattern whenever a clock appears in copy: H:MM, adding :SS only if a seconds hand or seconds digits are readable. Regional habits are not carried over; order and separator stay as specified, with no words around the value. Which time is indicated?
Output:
6:00:12
